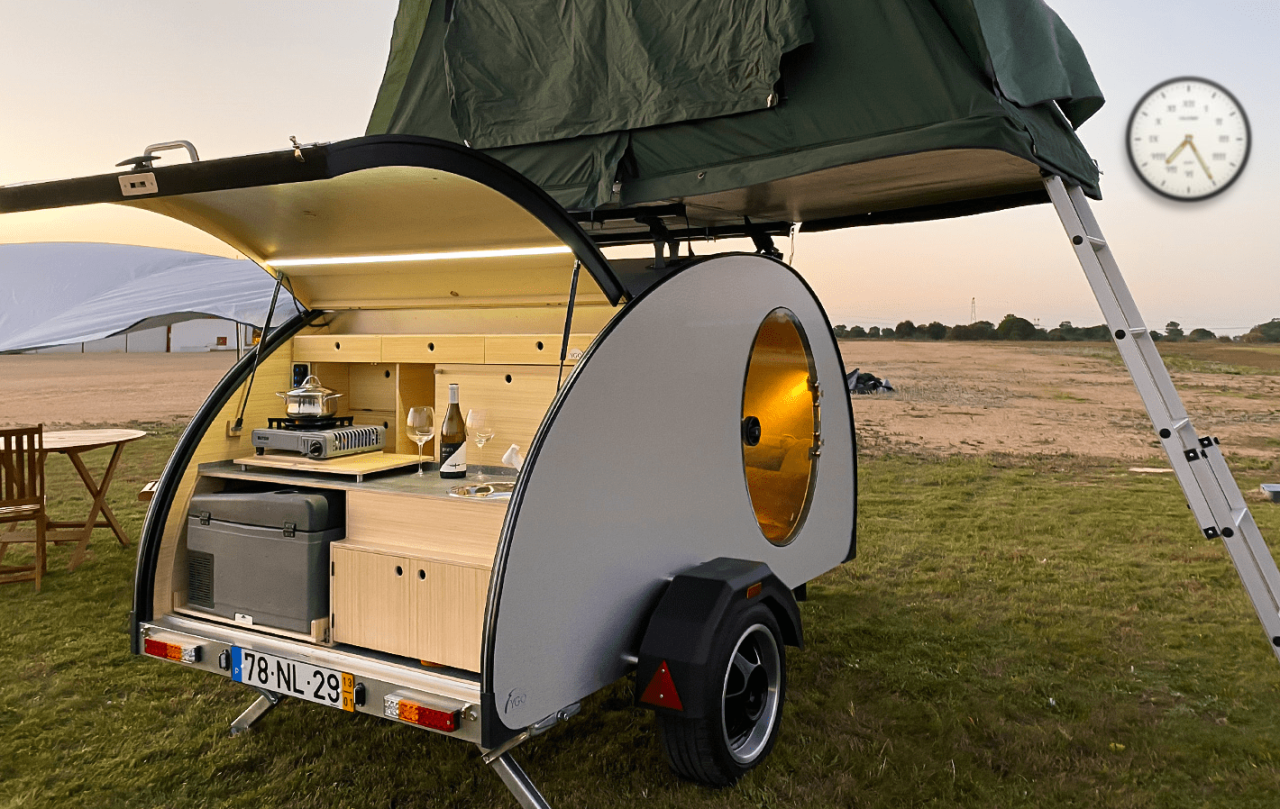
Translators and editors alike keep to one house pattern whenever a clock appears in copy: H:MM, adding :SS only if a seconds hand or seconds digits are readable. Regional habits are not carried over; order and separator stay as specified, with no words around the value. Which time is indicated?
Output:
7:25
